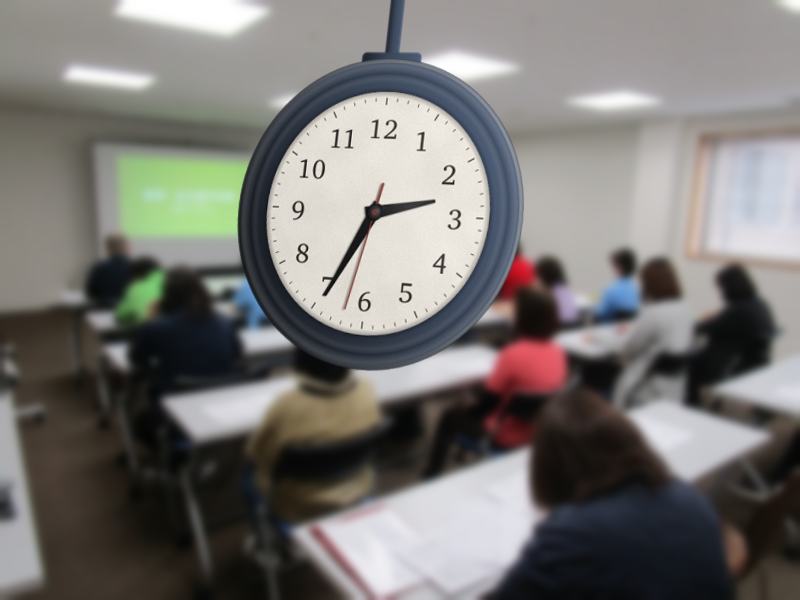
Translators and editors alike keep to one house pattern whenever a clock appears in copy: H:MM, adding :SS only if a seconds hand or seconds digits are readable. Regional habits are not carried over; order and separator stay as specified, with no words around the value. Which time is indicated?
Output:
2:34:32
